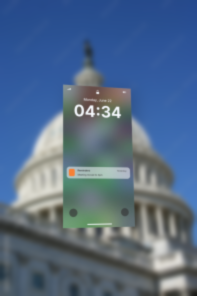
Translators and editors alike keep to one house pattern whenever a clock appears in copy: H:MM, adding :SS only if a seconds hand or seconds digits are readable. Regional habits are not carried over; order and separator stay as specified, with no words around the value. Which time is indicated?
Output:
4:34
